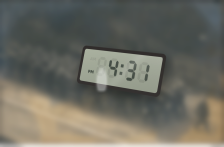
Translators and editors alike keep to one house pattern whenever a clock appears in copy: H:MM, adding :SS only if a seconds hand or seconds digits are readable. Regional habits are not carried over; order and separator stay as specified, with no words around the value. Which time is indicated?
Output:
4:31
